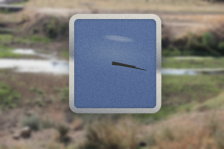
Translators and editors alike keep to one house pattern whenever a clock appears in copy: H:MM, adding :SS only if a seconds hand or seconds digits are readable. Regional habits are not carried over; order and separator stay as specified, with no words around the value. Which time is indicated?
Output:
3:17
